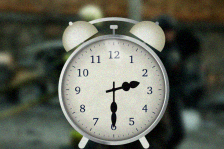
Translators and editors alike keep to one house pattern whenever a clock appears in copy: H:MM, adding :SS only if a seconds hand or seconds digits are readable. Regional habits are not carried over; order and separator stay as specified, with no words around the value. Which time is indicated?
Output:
2:30
